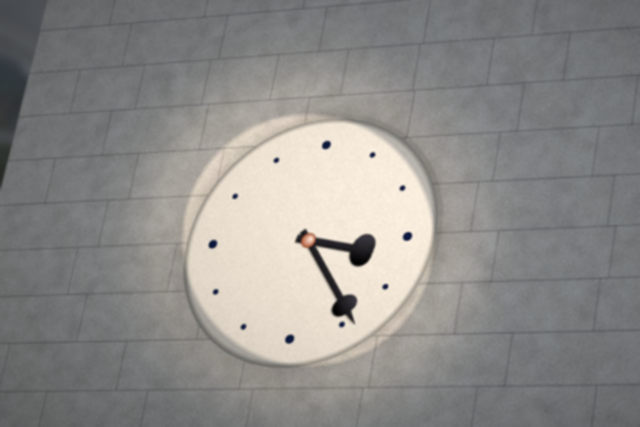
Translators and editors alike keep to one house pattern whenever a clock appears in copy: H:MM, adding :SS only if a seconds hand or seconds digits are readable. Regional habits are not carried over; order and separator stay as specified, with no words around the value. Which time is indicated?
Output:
3:24
